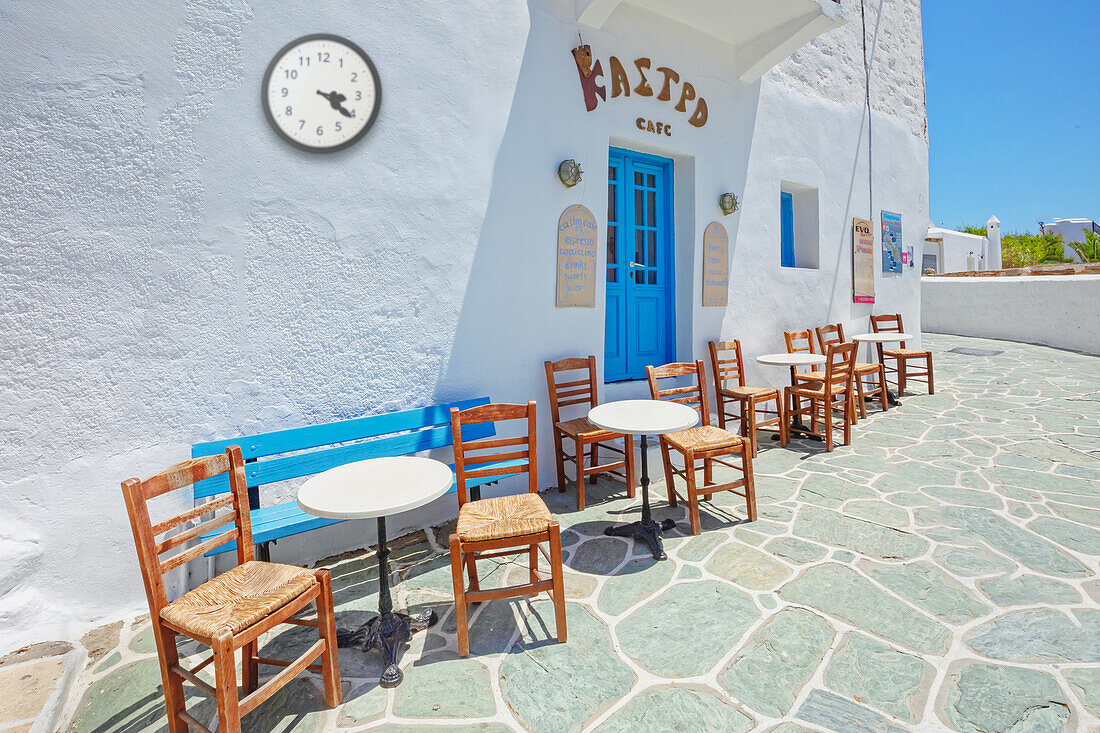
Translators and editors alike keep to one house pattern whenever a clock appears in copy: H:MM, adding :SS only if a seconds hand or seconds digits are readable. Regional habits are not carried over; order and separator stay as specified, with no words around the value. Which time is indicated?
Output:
3:21
